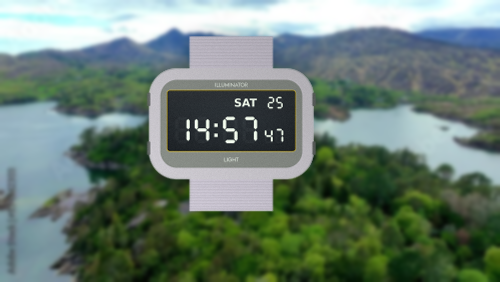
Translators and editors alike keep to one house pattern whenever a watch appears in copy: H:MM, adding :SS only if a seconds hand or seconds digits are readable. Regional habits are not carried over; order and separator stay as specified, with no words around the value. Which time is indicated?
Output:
14:57:47
